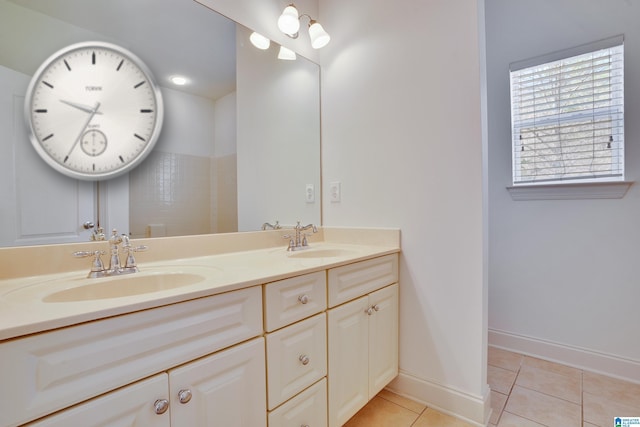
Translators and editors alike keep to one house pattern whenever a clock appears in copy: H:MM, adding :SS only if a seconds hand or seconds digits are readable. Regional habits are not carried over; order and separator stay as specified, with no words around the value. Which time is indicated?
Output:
9:35
